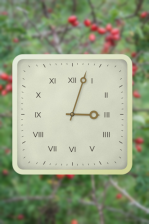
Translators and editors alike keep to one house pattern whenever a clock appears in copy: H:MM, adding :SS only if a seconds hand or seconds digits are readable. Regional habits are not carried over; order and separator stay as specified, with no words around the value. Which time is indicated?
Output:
3:03
